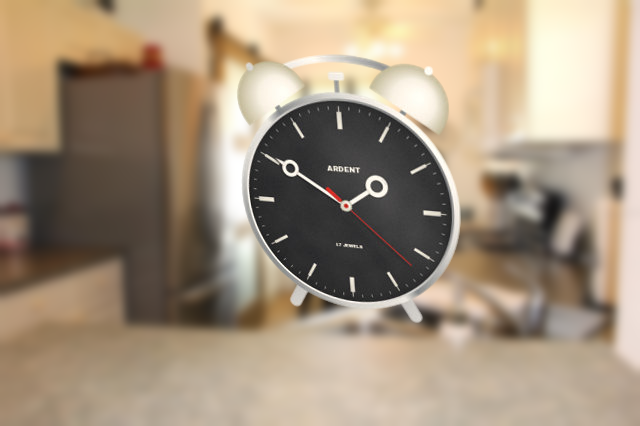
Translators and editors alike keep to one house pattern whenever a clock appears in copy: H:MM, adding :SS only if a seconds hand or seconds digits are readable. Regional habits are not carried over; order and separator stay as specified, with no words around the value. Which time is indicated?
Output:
1:50:22
